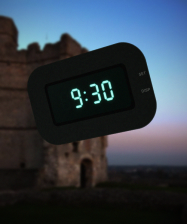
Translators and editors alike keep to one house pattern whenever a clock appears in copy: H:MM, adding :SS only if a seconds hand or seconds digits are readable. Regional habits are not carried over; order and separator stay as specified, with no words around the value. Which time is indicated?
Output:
9:30
